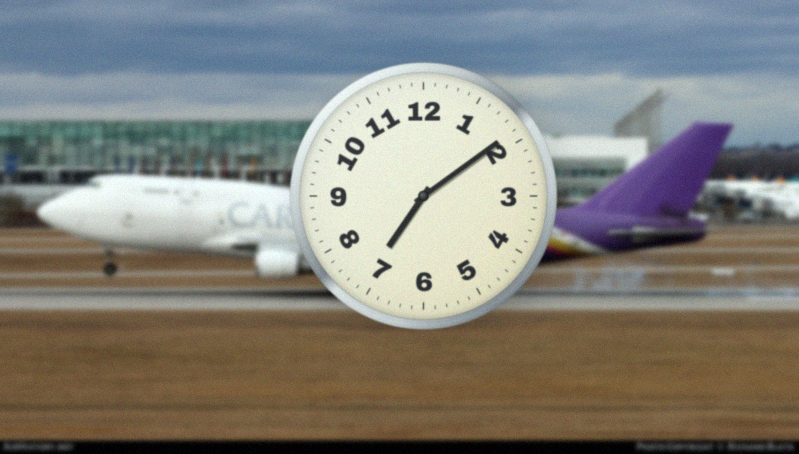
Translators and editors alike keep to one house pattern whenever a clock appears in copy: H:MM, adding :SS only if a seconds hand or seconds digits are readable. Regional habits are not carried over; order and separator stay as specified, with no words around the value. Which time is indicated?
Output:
7:09
